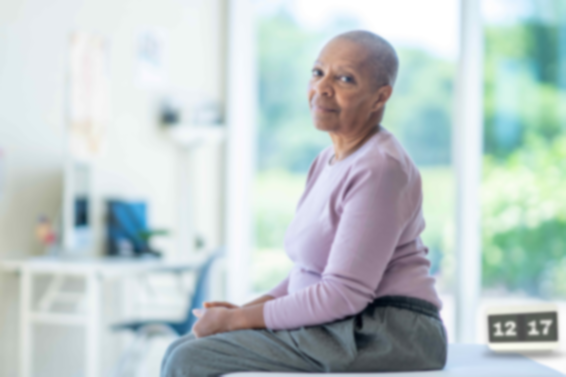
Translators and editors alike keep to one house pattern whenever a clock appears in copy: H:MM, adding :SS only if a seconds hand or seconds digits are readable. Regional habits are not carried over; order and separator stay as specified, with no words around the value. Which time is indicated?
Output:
12:17
